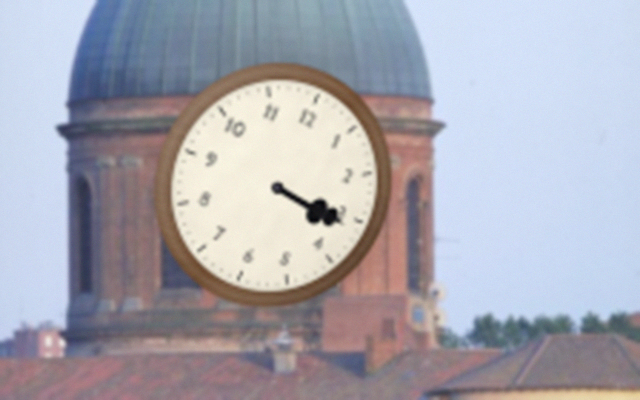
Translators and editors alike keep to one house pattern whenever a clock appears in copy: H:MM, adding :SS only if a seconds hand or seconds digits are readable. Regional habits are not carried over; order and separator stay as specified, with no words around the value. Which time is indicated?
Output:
3:16
